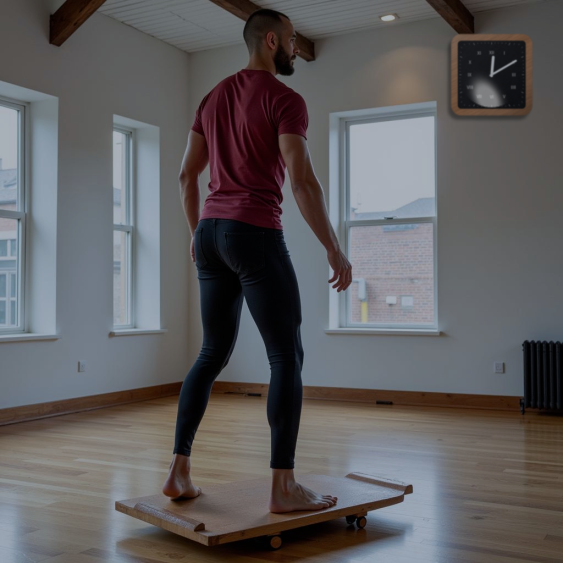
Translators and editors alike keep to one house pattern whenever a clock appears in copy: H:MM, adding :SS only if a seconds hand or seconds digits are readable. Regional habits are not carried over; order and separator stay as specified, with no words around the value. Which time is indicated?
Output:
12:10
